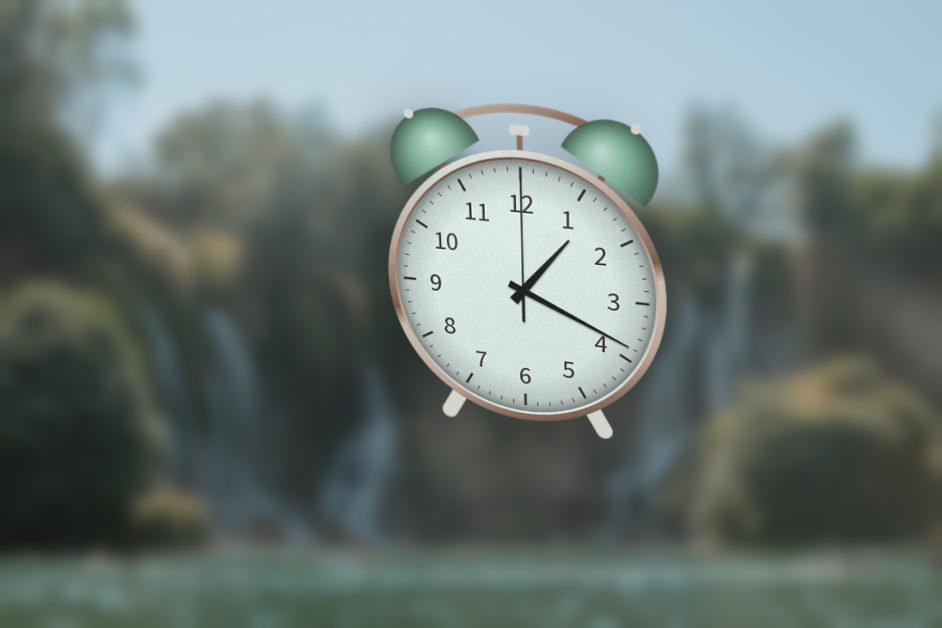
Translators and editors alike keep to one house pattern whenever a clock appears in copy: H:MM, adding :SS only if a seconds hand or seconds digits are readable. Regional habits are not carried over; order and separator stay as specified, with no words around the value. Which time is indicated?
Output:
1:19:00
